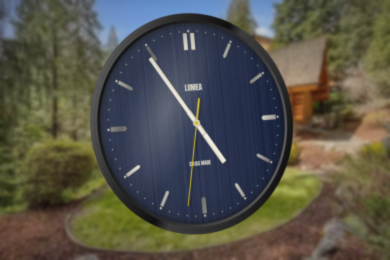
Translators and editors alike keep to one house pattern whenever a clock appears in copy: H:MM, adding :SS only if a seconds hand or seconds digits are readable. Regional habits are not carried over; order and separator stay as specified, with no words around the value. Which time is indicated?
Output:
4:54:32
